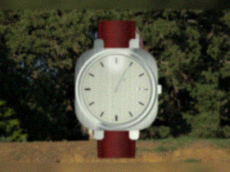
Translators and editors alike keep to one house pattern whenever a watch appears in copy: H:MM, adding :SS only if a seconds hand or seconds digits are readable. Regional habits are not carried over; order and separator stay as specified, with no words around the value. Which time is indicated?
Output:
1:05
